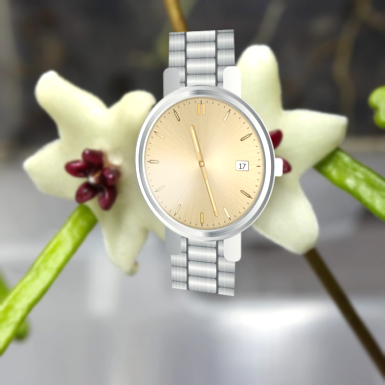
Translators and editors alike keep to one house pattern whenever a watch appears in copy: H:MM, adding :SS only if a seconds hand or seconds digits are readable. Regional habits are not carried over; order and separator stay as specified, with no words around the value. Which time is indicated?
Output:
11:27
